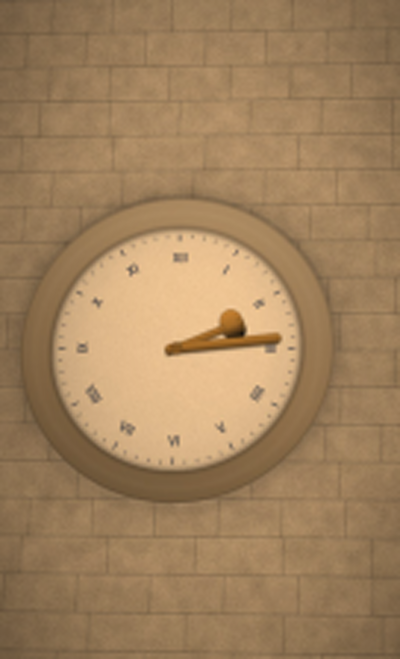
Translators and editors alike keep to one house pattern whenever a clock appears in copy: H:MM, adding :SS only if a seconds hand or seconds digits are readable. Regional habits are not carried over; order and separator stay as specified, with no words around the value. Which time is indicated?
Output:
2:14
